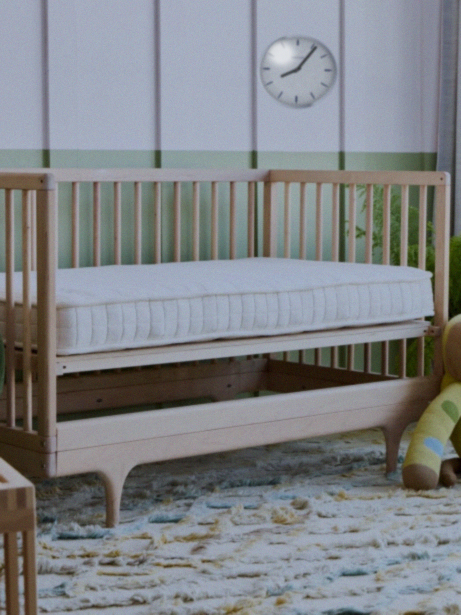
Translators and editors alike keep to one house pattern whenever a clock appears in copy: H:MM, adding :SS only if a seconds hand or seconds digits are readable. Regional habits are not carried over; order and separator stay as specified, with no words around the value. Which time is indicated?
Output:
8:06
